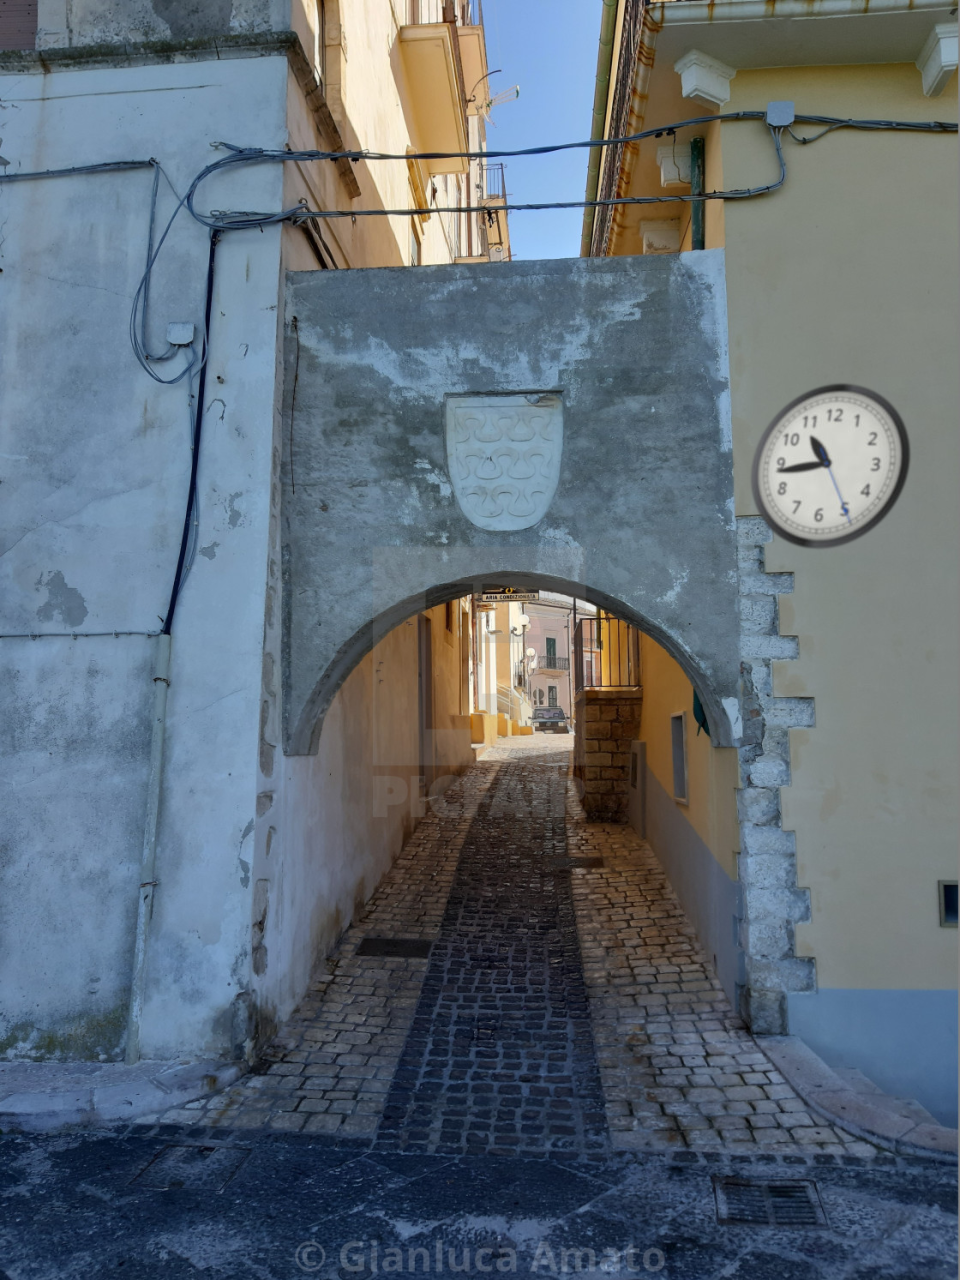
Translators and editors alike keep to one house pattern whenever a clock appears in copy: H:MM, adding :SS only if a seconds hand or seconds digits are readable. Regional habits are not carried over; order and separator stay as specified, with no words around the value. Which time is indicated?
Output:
10:43:25
